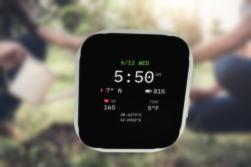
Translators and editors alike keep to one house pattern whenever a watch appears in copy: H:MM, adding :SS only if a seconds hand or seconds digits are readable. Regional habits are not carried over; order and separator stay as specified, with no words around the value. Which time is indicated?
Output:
5:50
